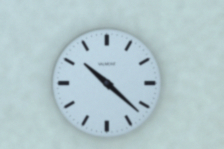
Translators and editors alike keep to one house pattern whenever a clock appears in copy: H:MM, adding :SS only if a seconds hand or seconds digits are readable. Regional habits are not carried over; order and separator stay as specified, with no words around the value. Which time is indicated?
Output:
10:22
